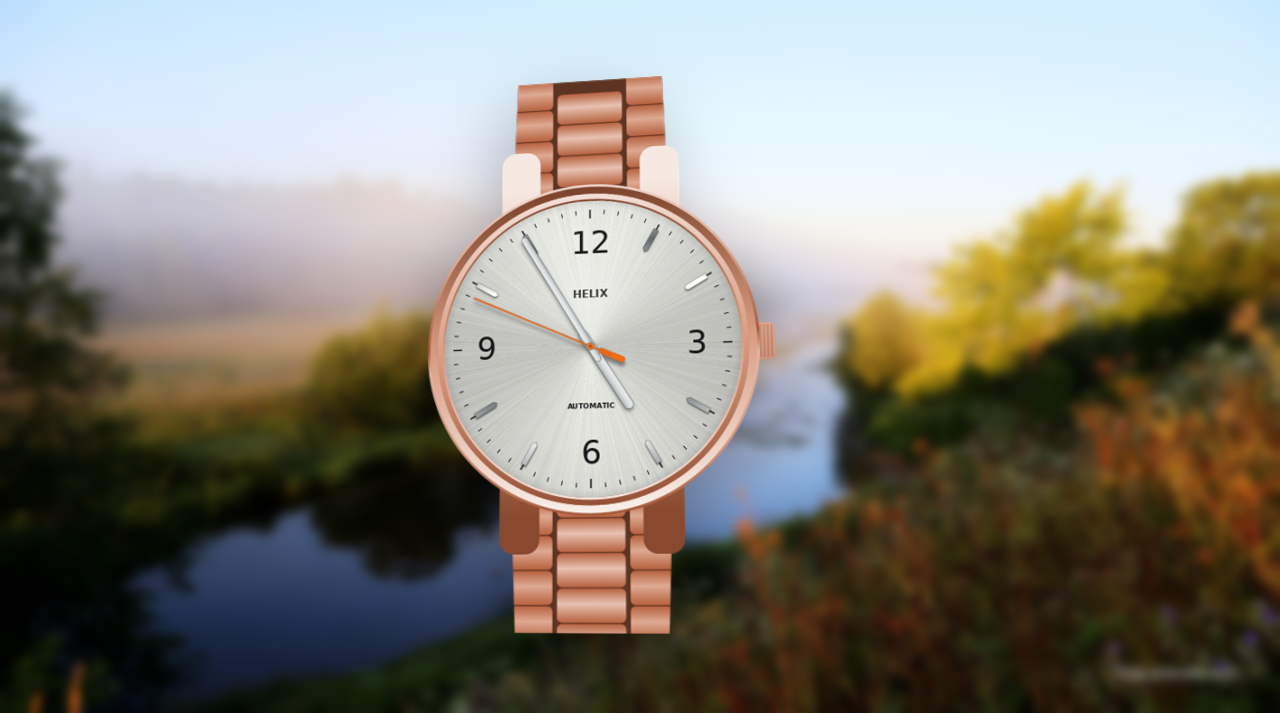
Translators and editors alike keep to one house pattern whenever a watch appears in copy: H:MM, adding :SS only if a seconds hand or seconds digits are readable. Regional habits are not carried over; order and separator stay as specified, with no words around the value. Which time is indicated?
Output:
4:54:49
